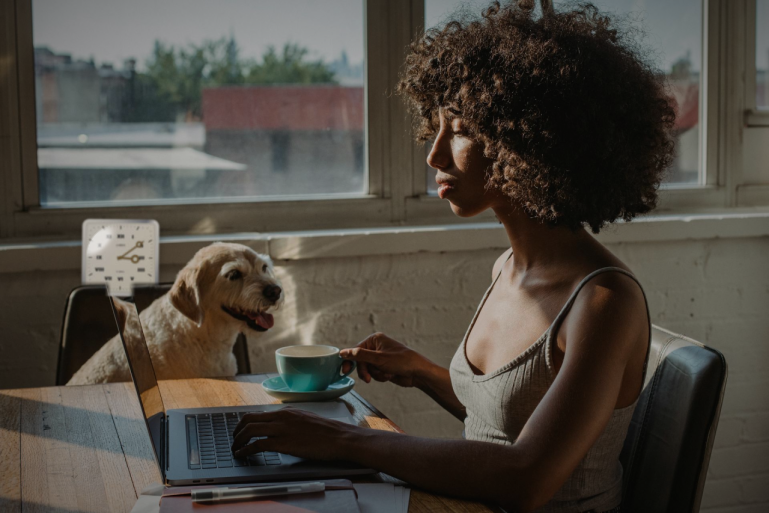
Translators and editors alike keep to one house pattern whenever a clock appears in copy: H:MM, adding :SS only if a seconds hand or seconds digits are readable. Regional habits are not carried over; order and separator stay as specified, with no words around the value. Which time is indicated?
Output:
3:09
